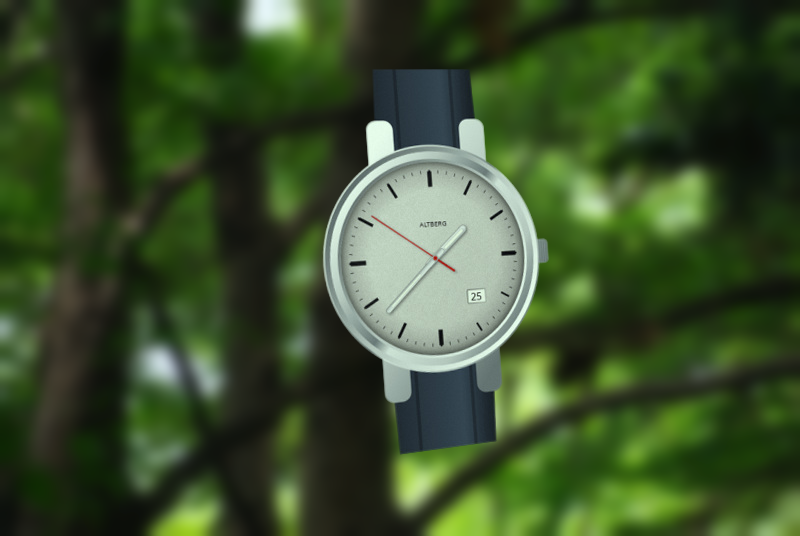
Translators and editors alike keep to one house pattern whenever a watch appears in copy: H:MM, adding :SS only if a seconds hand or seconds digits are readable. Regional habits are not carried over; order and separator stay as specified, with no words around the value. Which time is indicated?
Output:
1:37:51
